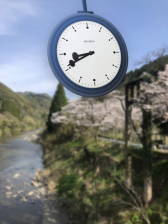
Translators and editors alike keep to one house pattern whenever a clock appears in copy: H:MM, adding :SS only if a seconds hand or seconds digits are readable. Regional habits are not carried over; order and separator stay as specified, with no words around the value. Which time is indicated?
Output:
8:41
